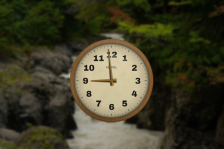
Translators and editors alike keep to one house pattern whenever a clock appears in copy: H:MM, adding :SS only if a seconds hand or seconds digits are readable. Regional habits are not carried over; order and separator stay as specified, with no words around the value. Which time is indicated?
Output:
8:59
